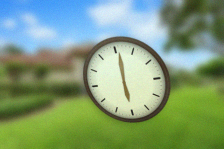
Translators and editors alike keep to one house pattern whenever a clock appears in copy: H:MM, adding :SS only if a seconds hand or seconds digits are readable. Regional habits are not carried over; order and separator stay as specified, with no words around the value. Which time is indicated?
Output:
6:01
